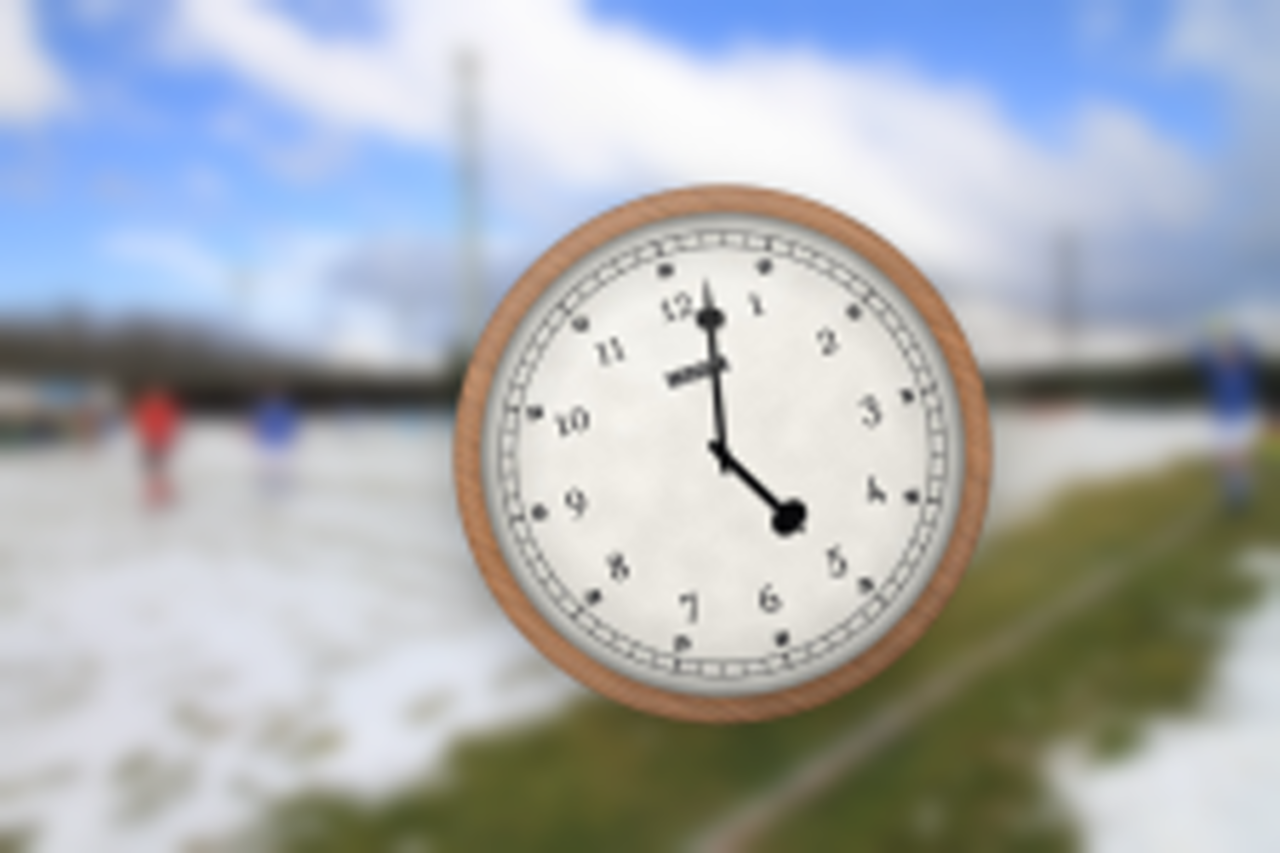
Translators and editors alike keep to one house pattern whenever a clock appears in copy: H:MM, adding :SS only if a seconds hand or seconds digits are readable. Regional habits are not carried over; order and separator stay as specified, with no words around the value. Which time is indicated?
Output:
5:02
